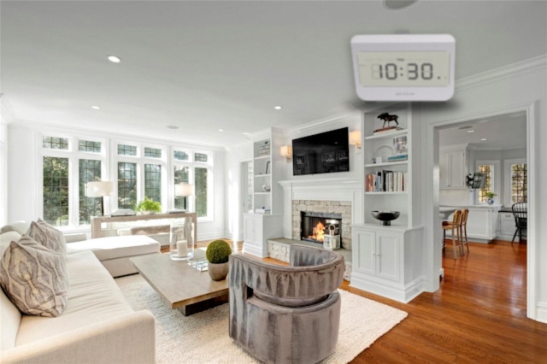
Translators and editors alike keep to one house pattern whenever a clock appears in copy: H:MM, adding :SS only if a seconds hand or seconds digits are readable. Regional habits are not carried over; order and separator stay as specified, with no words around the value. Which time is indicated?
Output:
10:30
